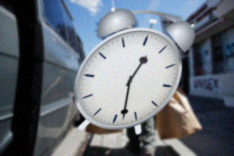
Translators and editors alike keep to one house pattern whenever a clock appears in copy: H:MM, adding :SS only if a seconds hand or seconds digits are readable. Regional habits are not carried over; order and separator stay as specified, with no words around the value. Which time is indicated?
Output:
12:28
